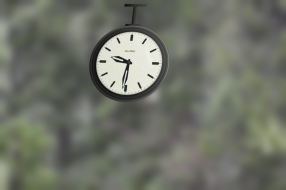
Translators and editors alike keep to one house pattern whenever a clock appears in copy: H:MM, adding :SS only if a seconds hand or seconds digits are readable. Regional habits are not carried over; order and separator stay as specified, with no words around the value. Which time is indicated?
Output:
9:31
